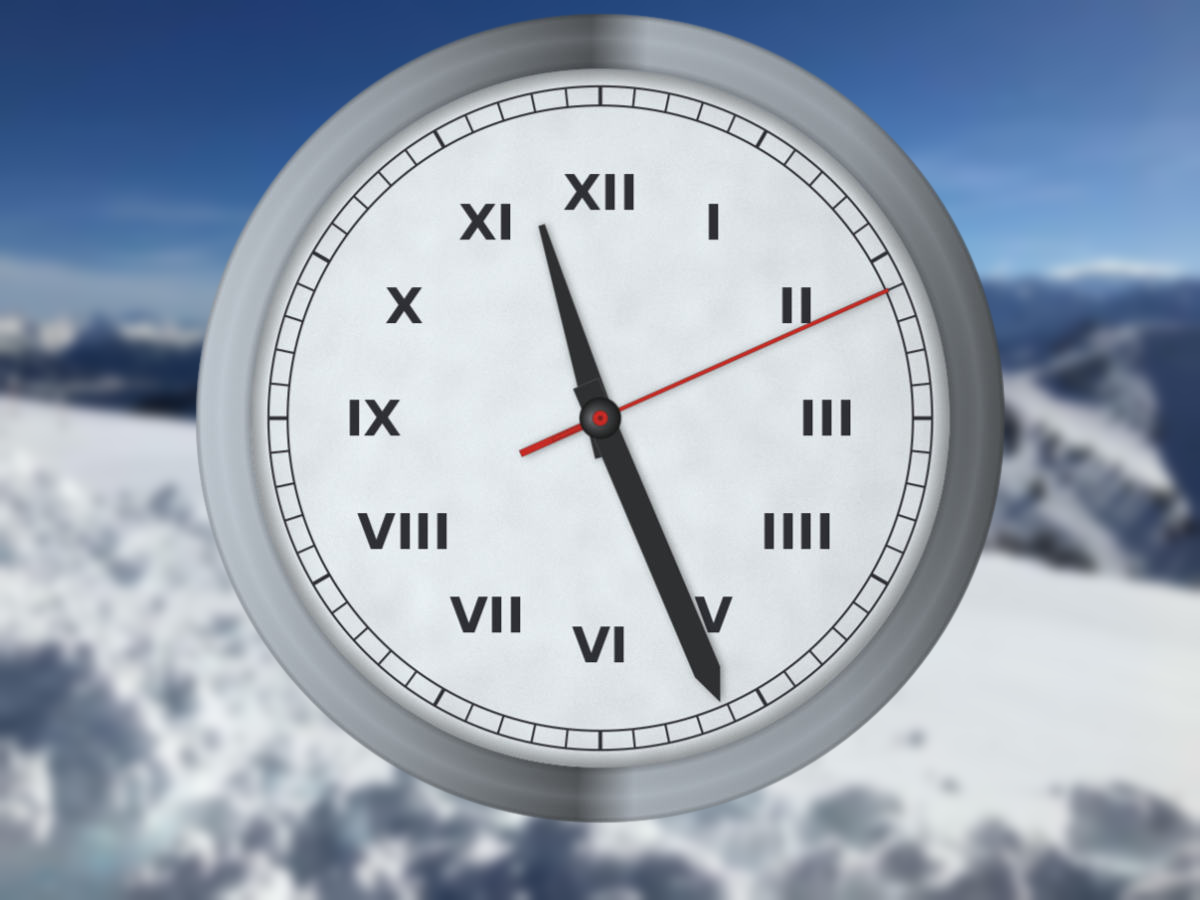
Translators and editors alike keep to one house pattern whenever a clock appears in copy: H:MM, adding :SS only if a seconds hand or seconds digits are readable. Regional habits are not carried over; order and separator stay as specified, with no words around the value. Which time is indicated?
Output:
11:26:11
